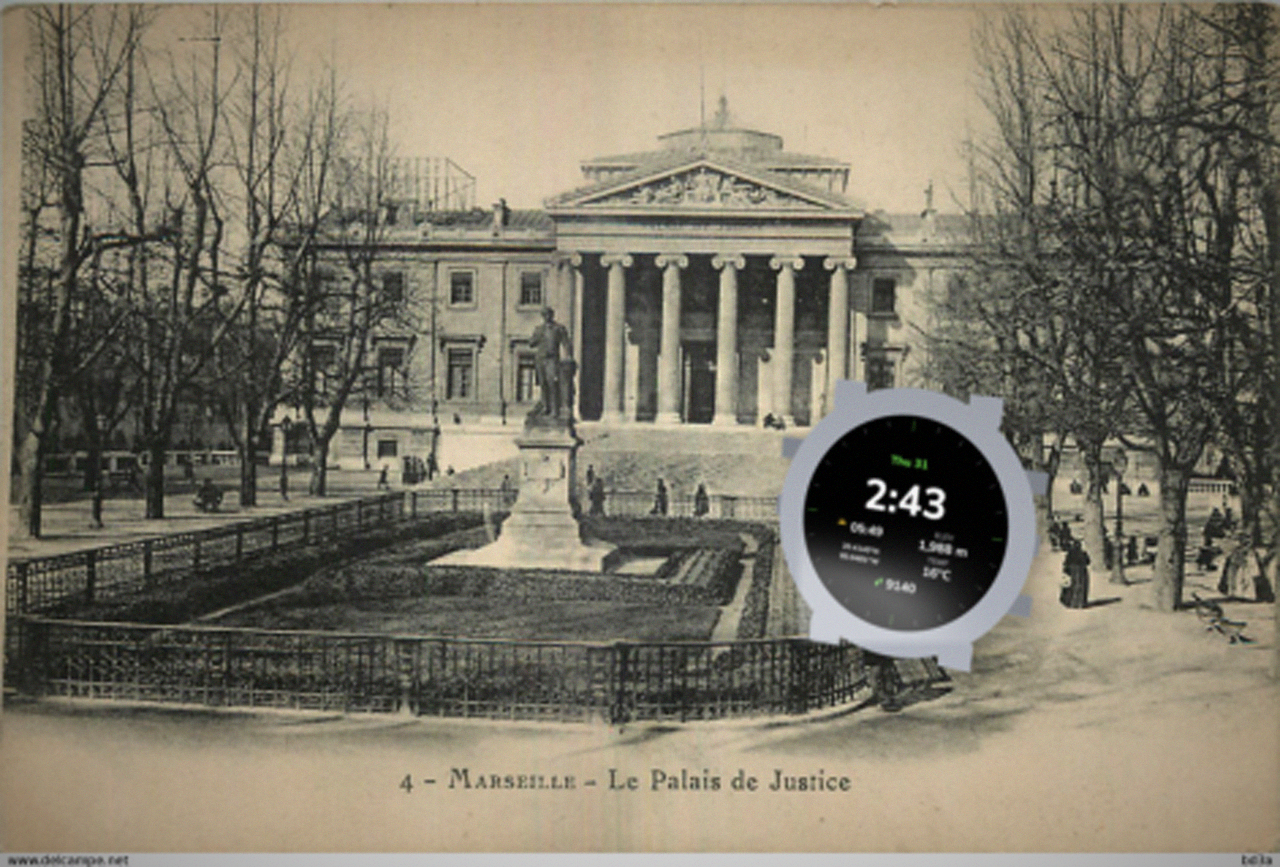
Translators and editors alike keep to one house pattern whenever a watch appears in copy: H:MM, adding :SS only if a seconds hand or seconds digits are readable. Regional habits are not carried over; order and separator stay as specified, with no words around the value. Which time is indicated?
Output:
2:43
